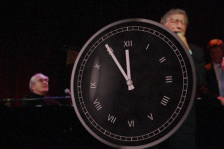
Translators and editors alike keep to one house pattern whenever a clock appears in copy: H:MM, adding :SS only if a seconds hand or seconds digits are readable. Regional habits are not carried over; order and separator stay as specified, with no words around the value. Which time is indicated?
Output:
11:55
